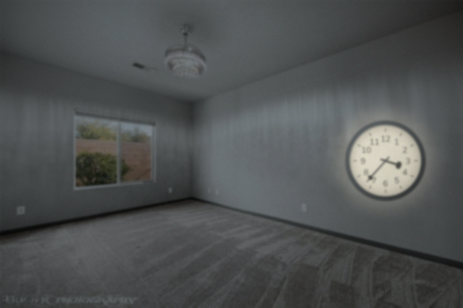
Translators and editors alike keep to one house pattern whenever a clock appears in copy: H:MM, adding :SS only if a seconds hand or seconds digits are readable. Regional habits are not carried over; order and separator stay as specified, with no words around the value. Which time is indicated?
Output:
3:37
